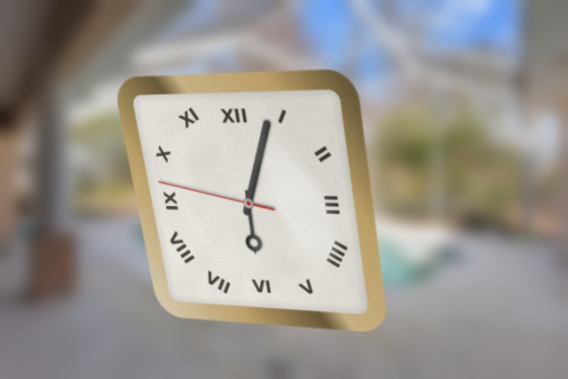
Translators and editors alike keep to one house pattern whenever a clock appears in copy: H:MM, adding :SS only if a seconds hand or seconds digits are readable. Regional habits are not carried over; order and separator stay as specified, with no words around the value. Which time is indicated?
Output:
6:03:47
